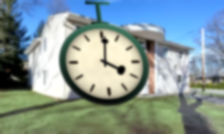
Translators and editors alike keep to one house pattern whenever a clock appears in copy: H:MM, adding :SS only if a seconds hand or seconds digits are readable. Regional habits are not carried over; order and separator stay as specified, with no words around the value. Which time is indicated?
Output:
4:01
